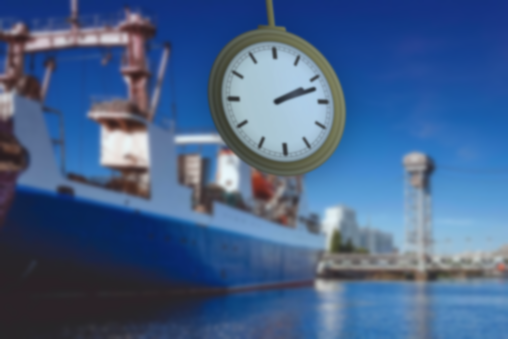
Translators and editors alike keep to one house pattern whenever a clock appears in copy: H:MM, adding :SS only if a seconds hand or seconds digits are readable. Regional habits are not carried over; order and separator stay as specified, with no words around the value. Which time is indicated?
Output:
2:12
